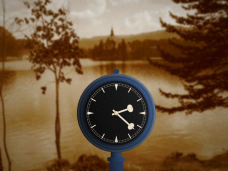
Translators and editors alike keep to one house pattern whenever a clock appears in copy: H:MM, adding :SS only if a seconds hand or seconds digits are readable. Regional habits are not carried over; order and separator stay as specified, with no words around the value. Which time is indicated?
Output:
2:22
